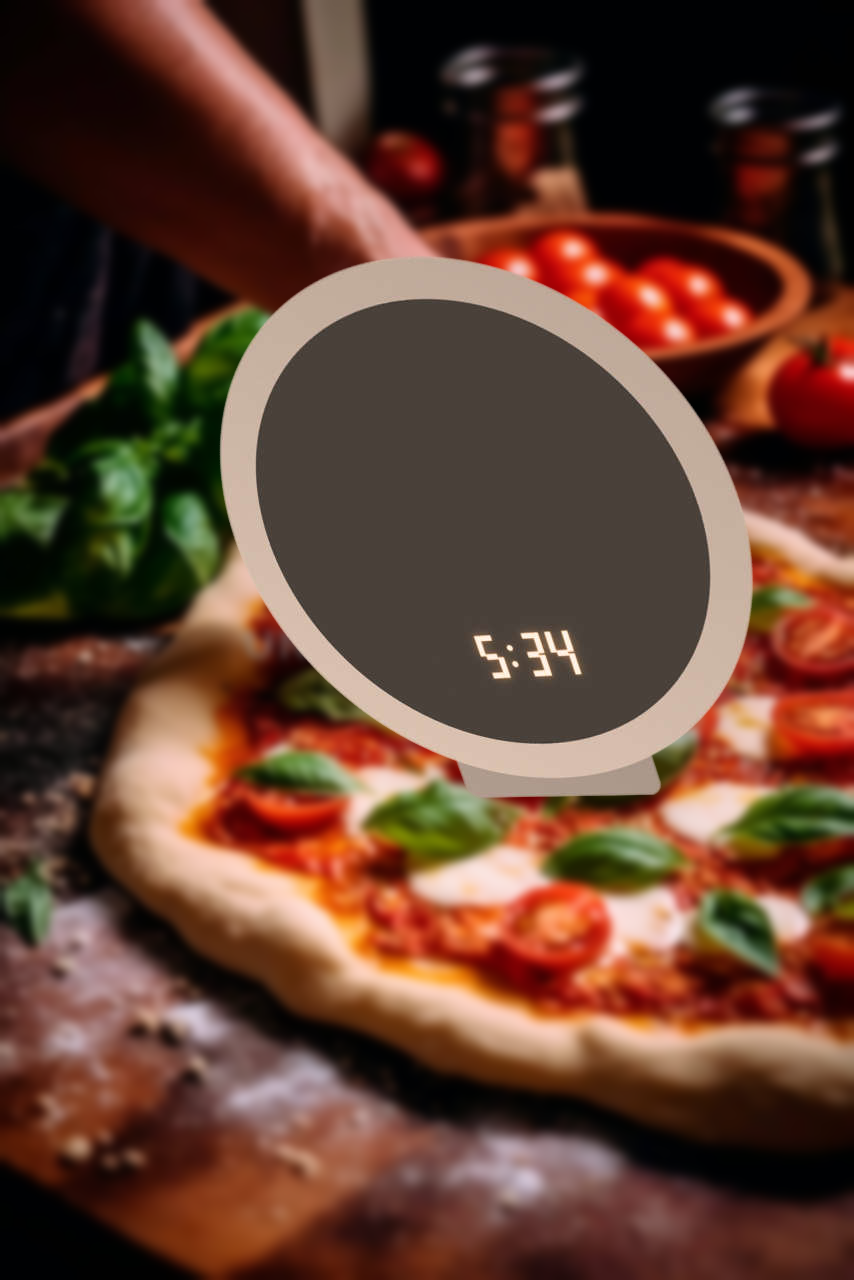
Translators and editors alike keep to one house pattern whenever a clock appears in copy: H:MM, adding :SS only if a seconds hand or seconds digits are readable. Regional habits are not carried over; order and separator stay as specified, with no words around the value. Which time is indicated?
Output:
5:34
